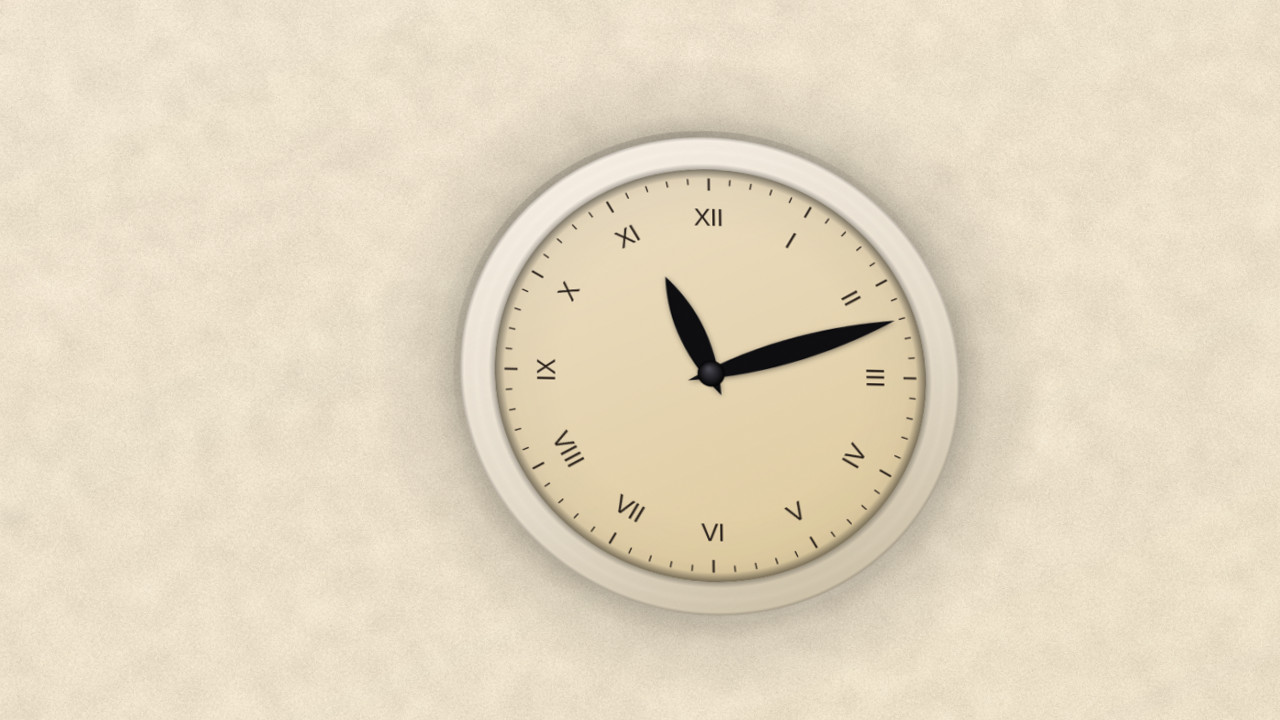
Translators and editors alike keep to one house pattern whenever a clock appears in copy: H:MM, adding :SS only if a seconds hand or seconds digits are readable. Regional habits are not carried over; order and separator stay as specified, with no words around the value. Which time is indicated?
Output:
11:12
